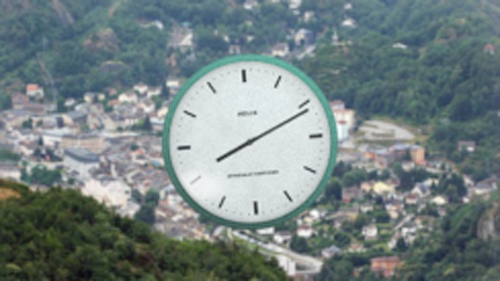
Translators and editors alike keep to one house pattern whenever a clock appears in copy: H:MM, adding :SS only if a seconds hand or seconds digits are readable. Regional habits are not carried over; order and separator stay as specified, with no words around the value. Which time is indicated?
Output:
8:11
